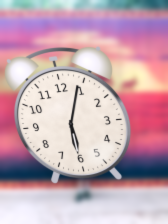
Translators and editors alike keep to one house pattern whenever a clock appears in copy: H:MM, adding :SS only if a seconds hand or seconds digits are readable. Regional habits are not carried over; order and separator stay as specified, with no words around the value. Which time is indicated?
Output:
6:04
